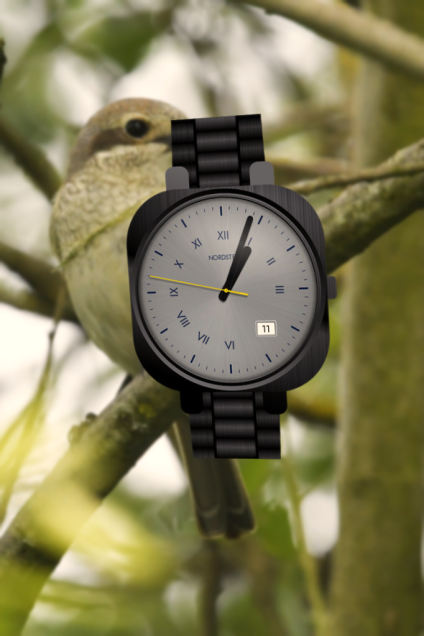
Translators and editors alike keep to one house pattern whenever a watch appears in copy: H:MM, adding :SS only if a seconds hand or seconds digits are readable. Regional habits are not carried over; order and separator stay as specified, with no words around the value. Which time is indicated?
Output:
1:03:47
